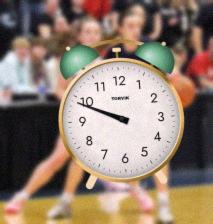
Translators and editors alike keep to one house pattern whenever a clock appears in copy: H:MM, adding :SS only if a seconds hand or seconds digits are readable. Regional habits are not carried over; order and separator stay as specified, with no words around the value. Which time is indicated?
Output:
9:49
